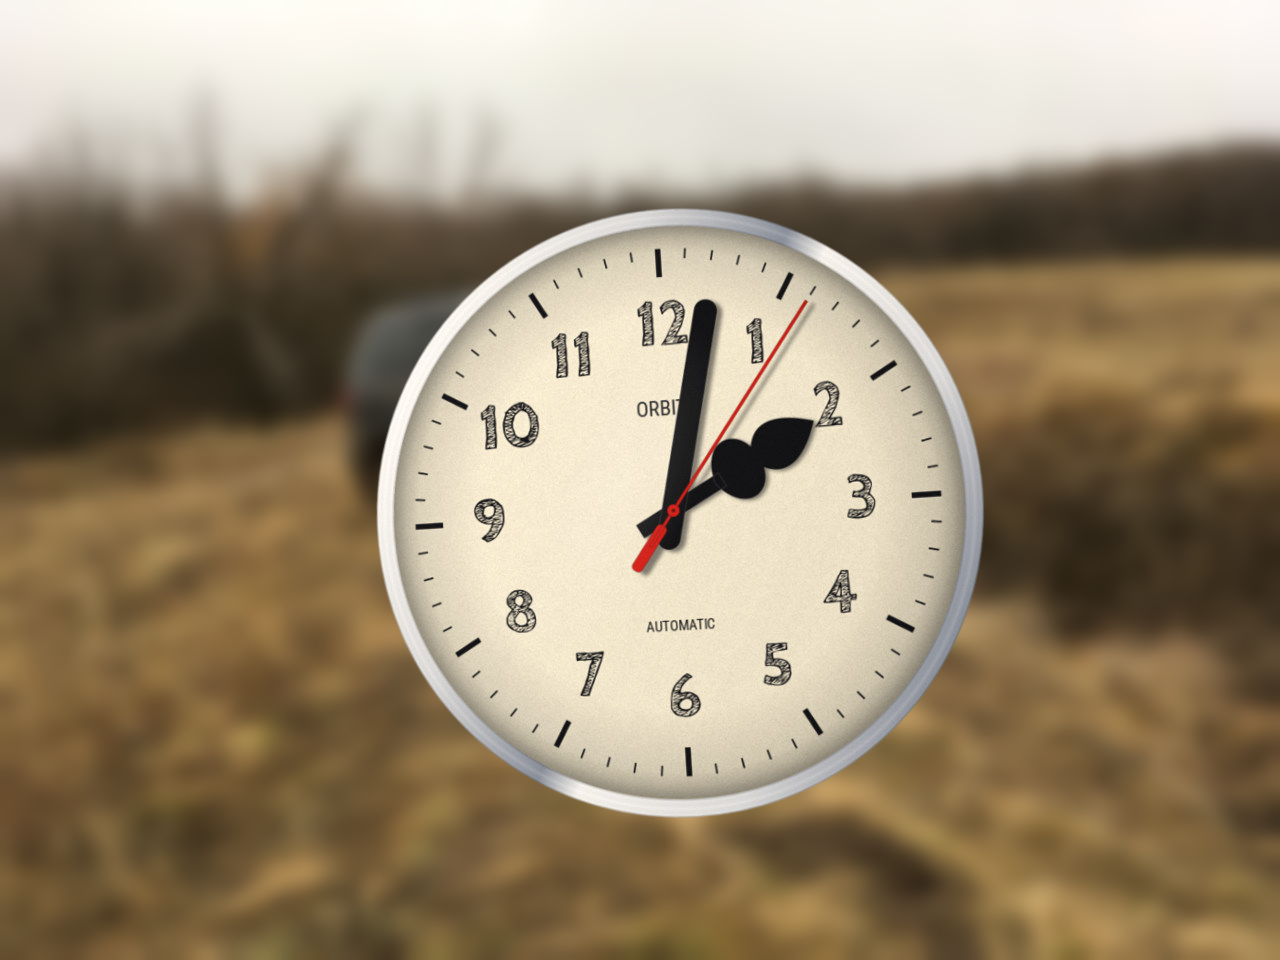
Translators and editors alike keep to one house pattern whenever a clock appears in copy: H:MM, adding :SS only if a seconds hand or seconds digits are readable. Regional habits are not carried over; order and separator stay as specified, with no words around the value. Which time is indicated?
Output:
2:02:06
